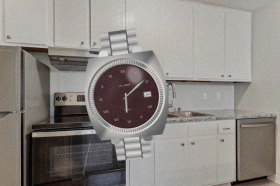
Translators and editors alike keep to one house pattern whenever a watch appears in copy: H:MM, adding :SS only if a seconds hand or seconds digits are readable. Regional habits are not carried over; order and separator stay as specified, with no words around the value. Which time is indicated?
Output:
6:09
